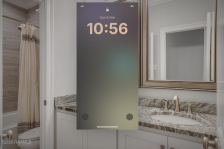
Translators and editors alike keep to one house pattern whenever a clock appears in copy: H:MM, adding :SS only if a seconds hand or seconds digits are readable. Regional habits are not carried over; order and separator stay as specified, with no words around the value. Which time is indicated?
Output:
10:56
